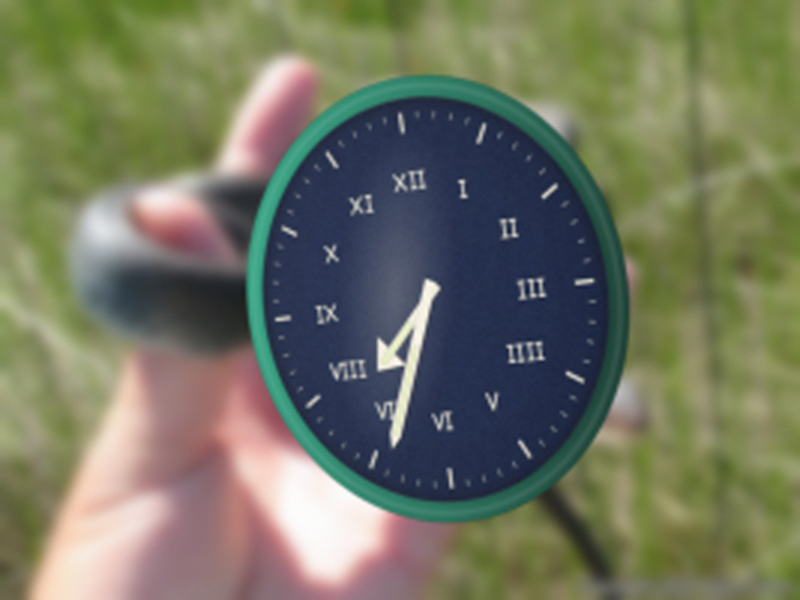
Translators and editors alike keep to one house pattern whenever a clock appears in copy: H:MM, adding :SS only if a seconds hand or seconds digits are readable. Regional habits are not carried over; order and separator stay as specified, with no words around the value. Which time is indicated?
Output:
7:34
